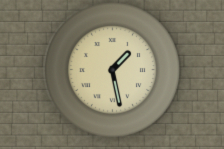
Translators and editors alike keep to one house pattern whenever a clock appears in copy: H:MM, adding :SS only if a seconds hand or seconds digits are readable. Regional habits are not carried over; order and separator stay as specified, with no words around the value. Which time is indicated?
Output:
1:28
